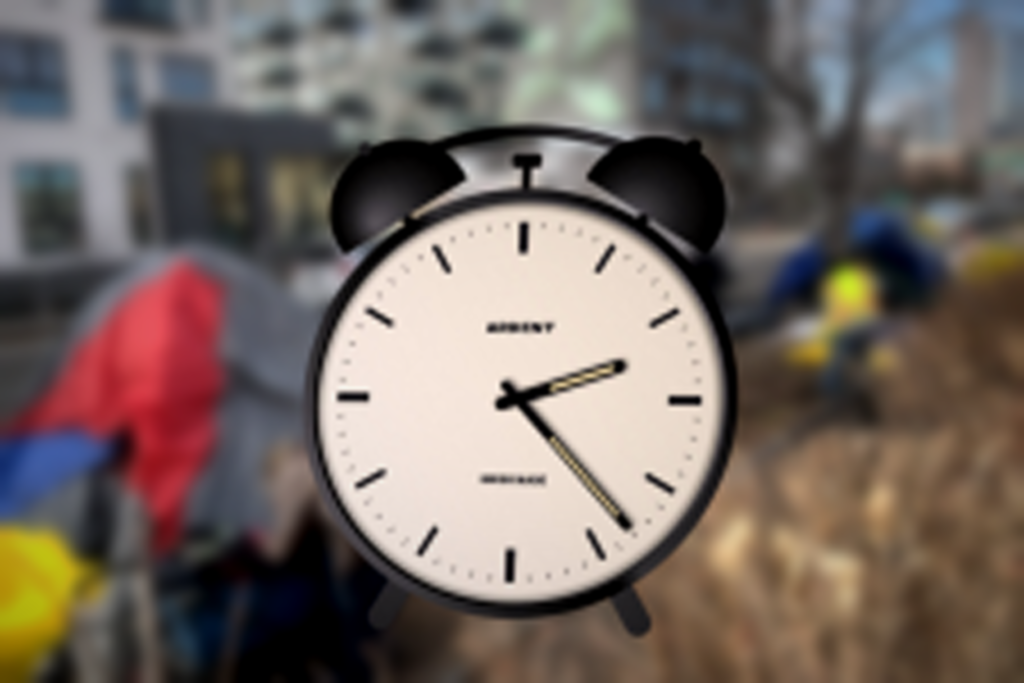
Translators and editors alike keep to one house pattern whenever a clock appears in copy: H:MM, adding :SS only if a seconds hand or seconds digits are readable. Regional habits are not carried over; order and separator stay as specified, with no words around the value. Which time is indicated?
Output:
2:23
